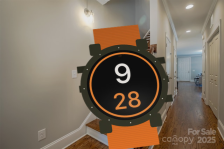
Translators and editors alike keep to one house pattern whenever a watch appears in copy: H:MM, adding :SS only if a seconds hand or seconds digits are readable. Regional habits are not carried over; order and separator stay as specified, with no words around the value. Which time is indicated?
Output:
9:28
